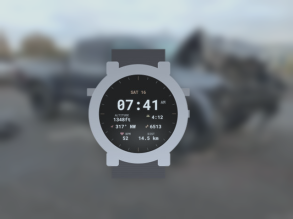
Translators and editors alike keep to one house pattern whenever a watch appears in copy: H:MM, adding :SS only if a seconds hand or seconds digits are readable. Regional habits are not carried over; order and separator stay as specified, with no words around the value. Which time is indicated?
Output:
7:41
